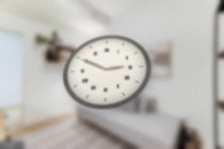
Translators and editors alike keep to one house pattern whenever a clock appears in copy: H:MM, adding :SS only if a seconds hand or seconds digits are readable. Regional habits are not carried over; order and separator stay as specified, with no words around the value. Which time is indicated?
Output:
2:50
